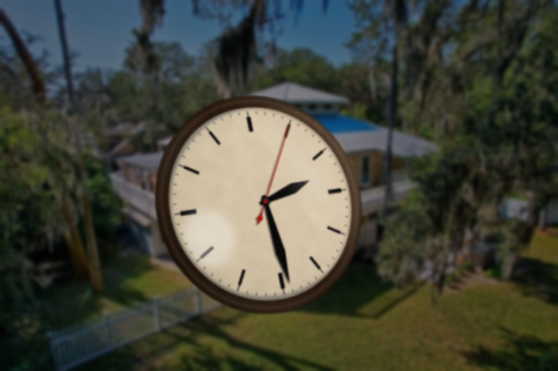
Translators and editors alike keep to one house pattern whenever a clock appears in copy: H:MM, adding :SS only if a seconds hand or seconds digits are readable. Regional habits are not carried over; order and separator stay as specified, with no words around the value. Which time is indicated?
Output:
2:29:05
